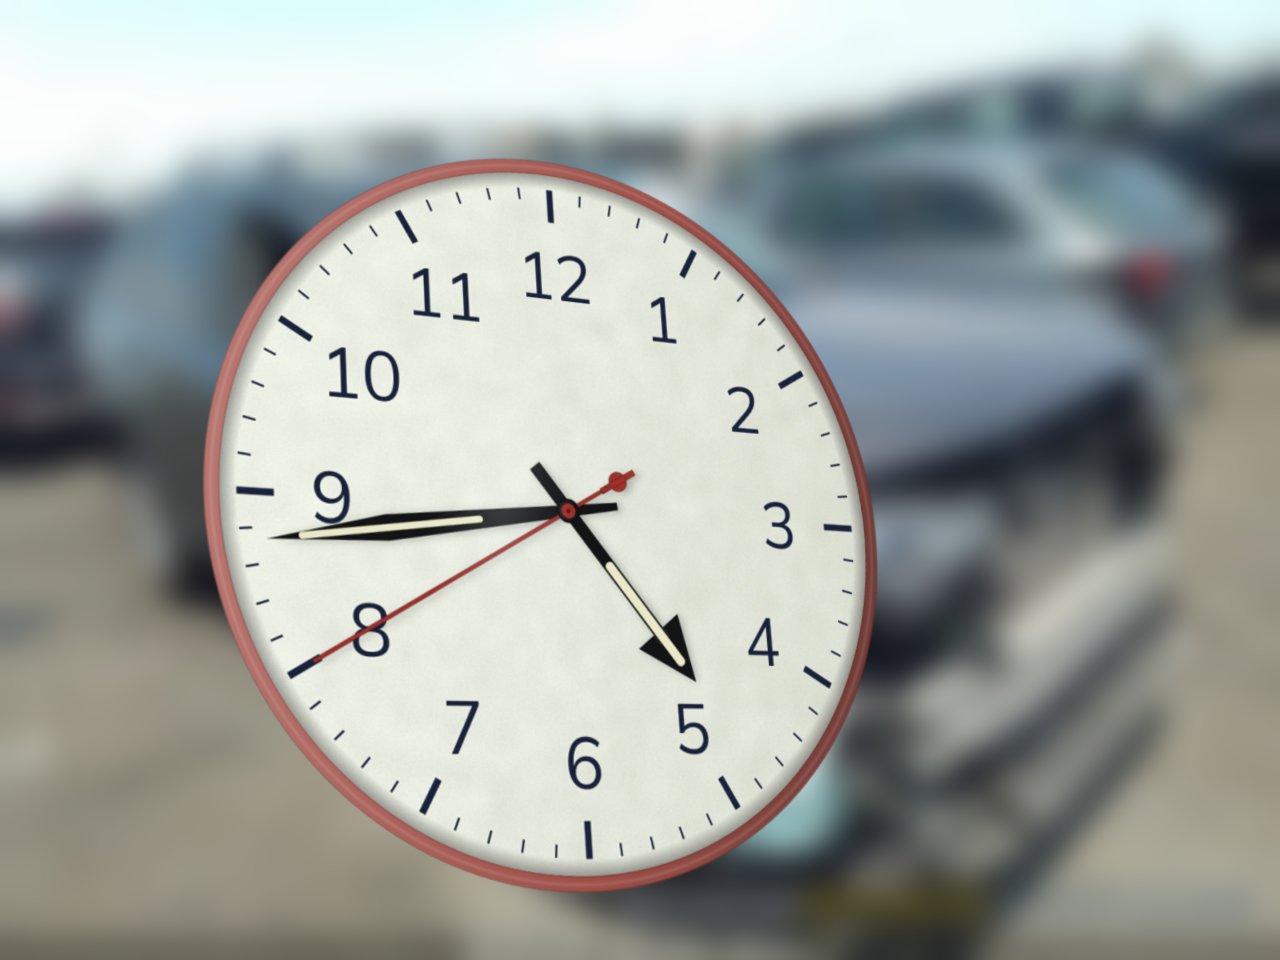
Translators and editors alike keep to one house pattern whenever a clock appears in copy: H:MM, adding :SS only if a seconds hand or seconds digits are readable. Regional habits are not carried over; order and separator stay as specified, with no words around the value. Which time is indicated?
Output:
4:43:40
